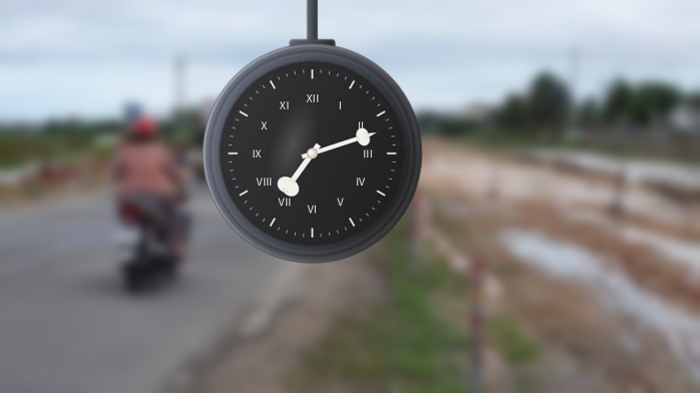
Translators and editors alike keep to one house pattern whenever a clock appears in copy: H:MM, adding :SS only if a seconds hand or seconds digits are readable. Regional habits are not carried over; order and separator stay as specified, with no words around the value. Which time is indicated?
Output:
7:12
